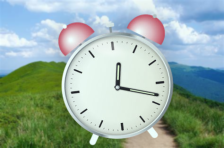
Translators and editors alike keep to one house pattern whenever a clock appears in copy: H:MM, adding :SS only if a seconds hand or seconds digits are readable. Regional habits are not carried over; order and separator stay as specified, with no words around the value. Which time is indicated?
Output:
12:18
